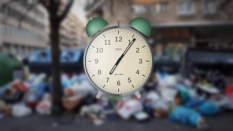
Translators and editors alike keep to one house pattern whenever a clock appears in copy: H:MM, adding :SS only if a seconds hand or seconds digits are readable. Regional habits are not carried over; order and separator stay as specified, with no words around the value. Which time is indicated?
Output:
7:06
